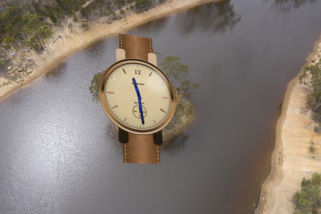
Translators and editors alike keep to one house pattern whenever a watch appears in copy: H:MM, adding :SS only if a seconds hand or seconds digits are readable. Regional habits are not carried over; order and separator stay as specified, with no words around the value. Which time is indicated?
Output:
11:29
